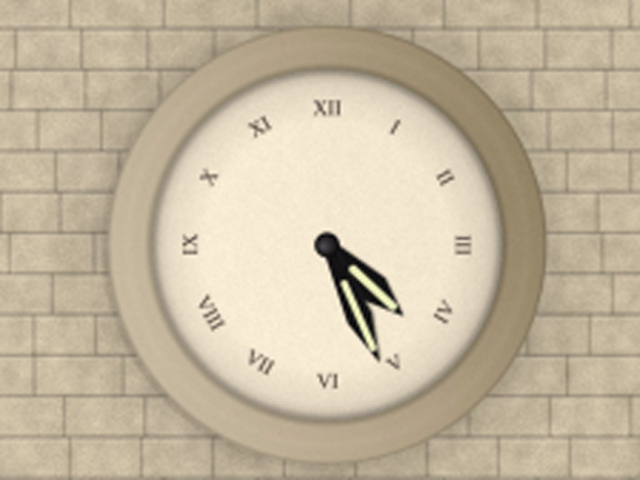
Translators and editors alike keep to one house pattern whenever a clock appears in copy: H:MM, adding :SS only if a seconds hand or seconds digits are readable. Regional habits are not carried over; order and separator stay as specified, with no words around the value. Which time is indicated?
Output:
4:26
